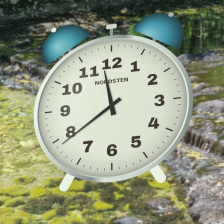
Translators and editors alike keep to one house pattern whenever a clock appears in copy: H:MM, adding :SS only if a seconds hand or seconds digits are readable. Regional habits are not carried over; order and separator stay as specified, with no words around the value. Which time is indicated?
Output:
11:39
